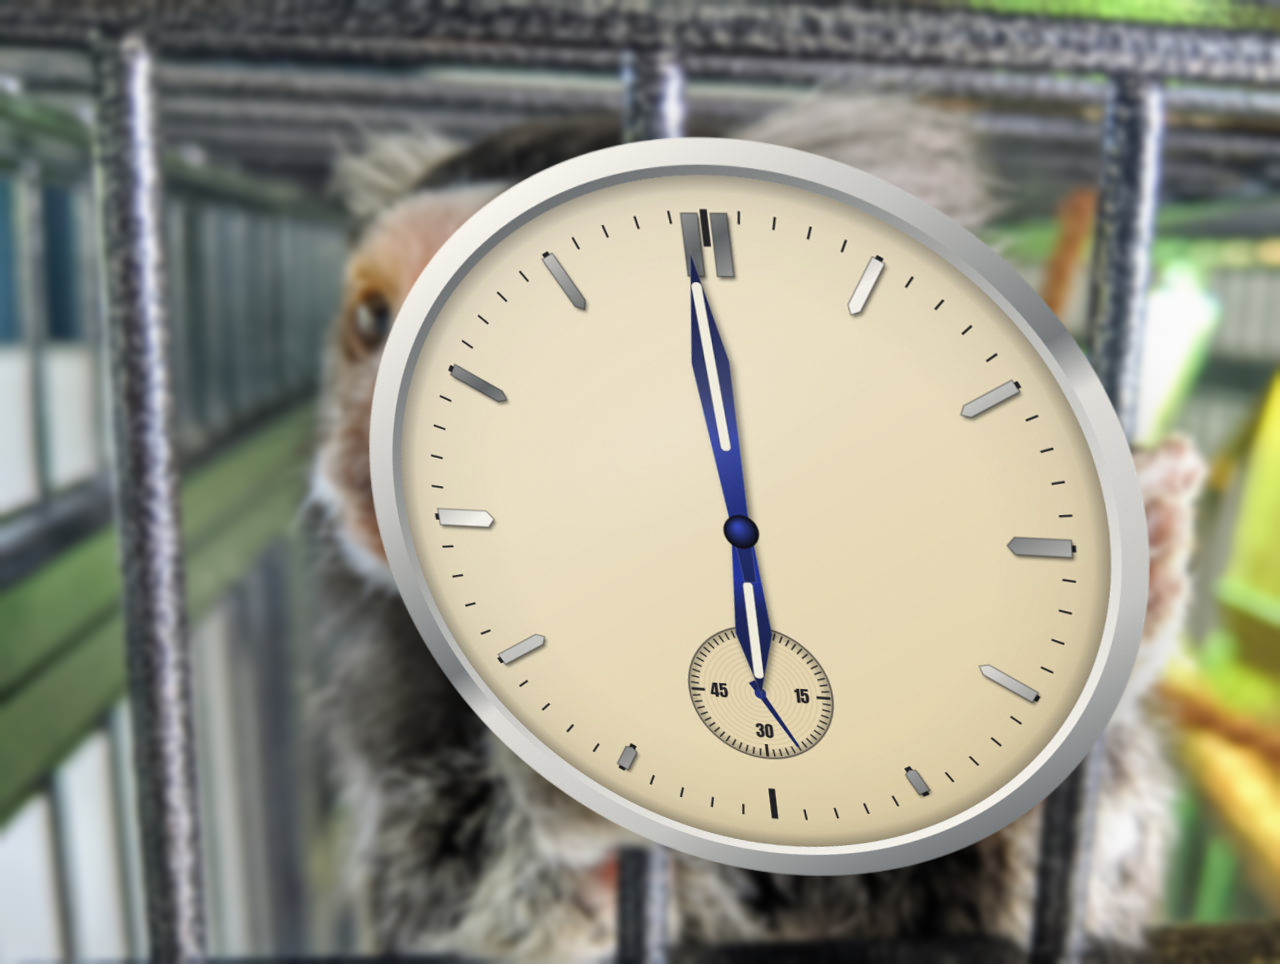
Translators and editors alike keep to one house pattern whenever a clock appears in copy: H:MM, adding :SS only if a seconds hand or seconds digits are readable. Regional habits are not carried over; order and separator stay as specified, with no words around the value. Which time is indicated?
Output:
5:59:25
